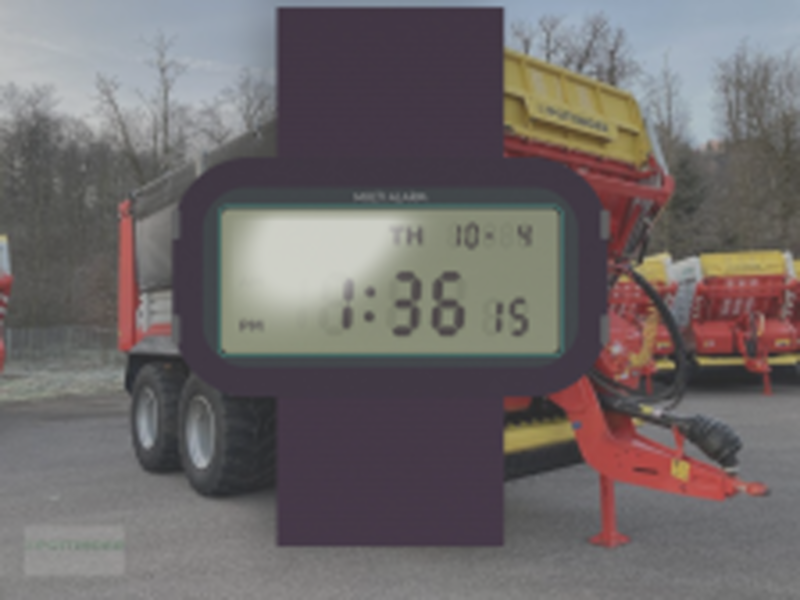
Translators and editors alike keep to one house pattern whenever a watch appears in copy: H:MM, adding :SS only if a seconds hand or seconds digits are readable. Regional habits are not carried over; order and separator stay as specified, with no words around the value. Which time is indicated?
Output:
1:36:15
